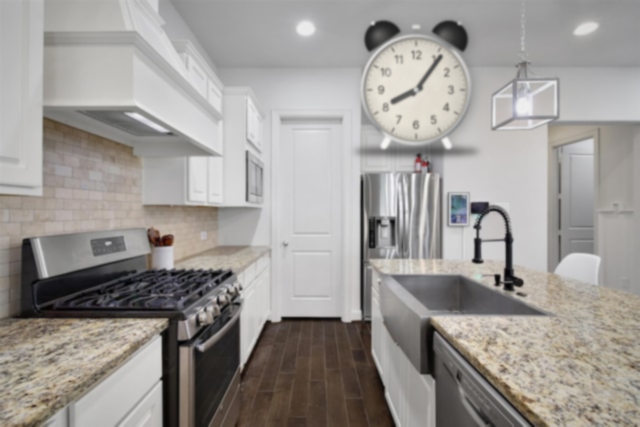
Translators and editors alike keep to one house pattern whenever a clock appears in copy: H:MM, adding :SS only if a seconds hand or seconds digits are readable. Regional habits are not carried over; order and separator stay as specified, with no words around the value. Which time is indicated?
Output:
8:06
